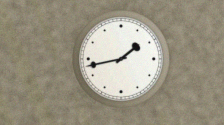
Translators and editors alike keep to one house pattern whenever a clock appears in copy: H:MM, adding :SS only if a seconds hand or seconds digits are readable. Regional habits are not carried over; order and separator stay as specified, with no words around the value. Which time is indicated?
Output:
1:43
